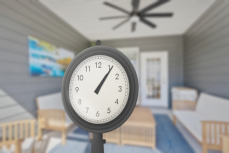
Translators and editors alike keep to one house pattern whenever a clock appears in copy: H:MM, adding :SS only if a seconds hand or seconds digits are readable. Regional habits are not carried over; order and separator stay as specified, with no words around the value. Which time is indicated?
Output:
1:06
